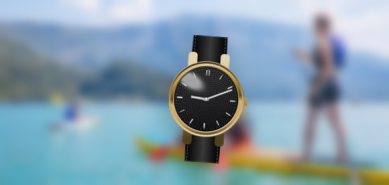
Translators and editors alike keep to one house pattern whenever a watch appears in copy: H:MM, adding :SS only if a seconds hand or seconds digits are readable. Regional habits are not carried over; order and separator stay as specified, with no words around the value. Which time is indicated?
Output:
9:11
